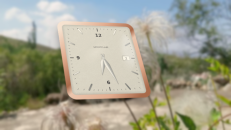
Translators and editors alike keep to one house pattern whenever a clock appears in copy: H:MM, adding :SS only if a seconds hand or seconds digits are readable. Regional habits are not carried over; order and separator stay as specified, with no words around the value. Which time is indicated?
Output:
6:27
